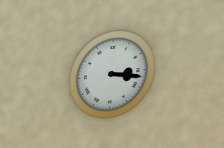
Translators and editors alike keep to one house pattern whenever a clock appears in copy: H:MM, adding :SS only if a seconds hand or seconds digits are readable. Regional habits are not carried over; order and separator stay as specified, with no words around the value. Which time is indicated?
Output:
3:17
